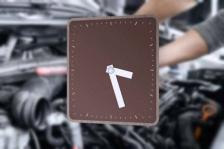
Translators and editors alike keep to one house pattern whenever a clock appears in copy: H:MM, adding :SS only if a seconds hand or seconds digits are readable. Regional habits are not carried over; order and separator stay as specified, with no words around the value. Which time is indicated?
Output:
3:27
